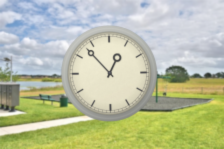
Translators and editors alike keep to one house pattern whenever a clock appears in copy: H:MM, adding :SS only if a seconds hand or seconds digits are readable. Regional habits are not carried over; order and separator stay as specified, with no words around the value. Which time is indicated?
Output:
12:53
